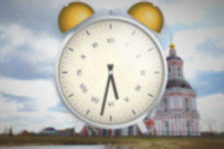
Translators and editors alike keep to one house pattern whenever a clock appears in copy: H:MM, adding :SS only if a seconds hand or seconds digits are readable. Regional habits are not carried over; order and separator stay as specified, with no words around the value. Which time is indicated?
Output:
5:32
